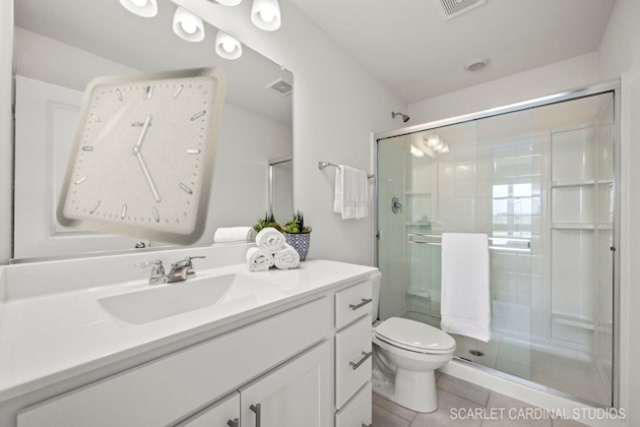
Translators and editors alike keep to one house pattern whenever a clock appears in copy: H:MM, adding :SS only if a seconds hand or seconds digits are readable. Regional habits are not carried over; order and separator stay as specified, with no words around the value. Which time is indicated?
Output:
12:24
